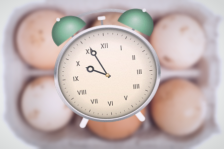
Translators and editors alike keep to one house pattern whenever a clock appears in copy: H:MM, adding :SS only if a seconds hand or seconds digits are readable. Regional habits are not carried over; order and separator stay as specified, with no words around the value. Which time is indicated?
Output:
9:56
